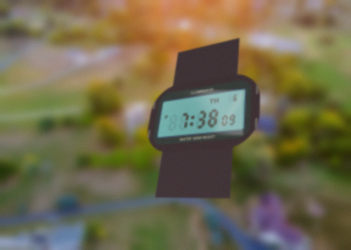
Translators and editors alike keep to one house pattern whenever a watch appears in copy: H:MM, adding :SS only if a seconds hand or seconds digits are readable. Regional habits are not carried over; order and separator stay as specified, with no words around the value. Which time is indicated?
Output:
7:38:09
